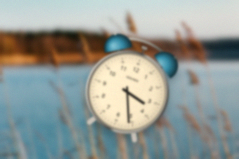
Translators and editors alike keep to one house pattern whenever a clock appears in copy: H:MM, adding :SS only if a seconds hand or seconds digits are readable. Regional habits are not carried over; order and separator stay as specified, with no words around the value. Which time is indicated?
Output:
3:26
